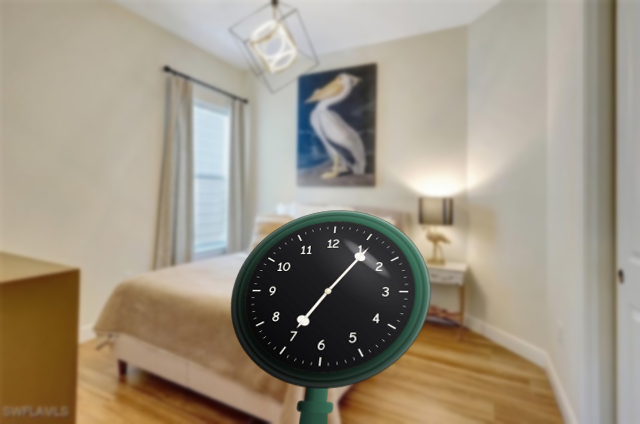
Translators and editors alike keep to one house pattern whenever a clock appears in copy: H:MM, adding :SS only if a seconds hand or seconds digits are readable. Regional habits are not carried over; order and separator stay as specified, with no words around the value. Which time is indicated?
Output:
7:06
